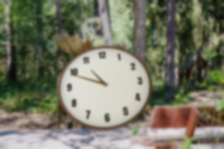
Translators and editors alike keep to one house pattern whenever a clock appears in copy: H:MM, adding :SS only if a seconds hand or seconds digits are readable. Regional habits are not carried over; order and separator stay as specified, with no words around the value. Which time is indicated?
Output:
10:49
